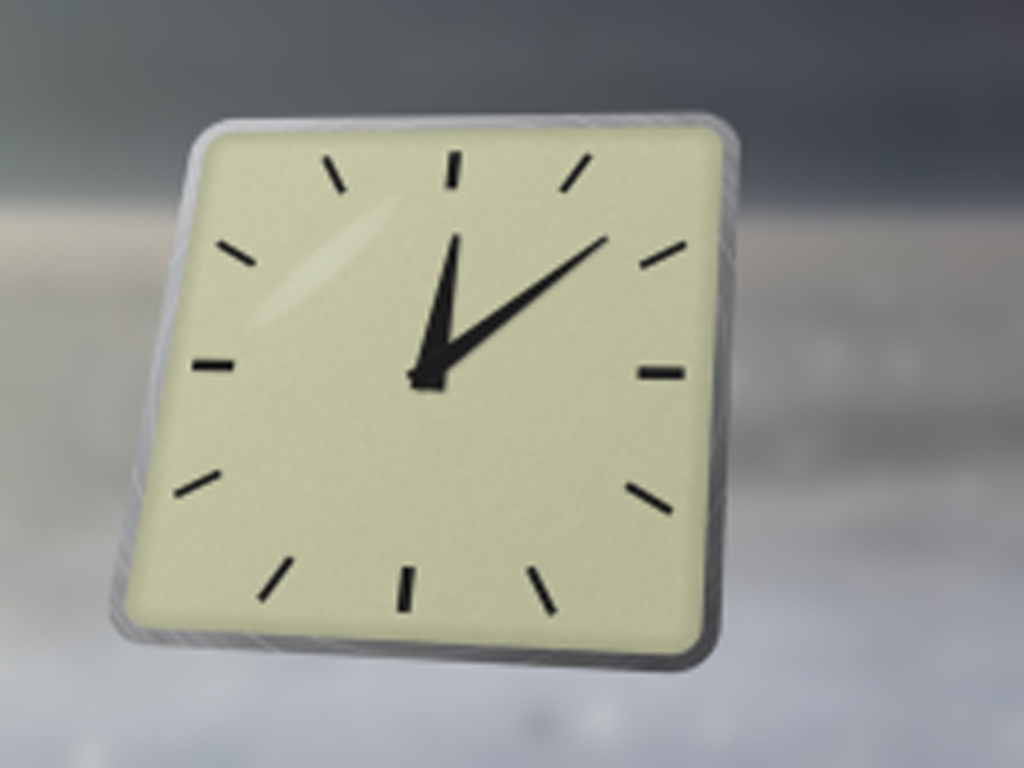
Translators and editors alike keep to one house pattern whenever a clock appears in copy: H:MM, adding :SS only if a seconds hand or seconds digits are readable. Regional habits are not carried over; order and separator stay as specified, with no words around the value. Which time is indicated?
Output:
12:08
